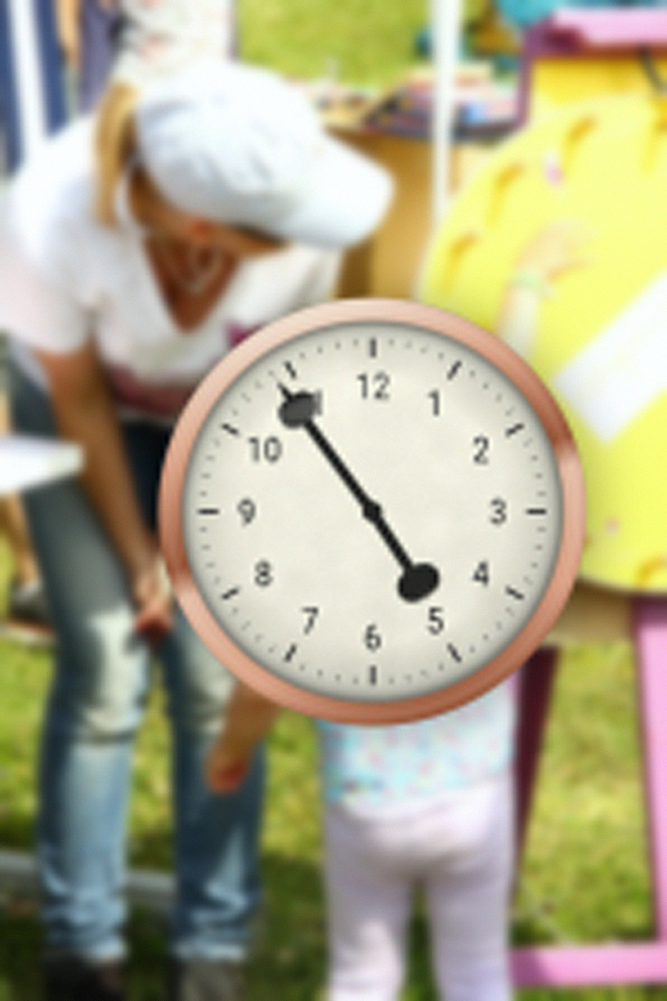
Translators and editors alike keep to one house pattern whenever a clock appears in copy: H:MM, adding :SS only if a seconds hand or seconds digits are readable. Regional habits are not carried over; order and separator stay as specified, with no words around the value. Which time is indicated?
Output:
4:54
